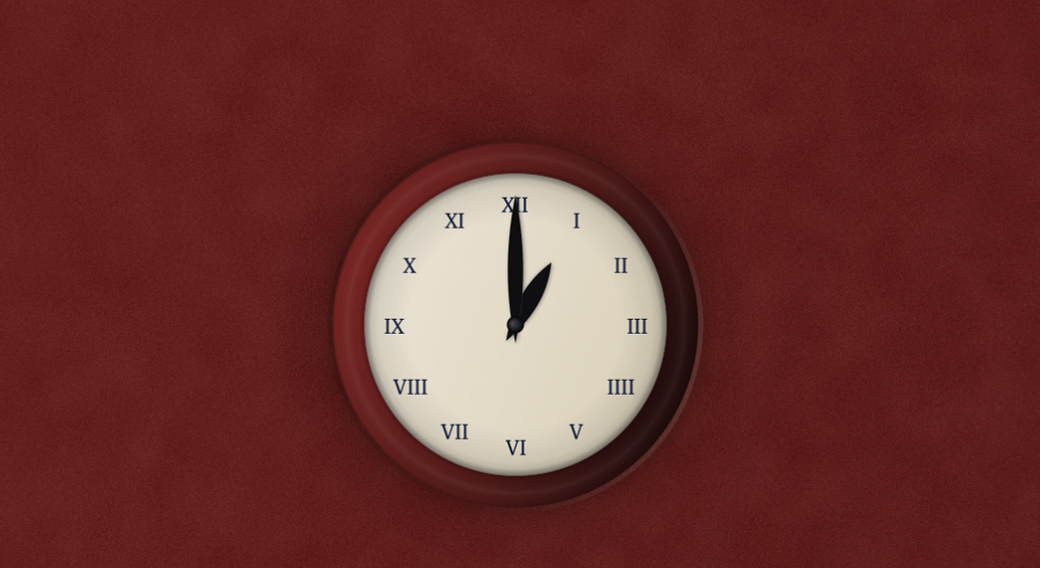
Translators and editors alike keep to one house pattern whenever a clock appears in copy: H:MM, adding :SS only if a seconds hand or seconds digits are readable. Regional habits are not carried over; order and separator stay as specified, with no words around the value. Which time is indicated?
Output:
1:00
